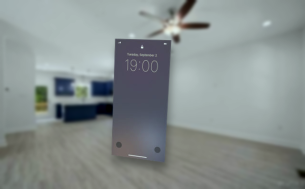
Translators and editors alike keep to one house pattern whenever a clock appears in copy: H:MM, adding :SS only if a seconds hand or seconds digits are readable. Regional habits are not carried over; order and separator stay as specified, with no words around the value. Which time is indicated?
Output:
19:00
